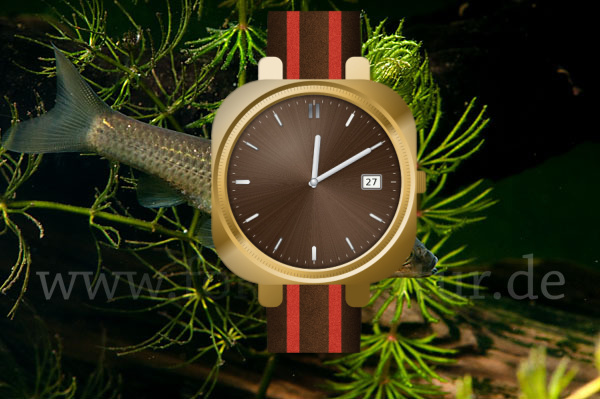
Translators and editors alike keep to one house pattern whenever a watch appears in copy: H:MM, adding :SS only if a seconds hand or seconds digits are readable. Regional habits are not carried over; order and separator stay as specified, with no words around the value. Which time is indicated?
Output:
12:10
